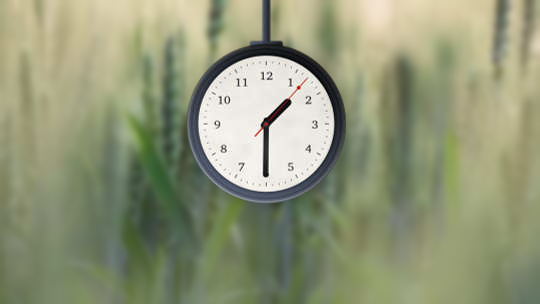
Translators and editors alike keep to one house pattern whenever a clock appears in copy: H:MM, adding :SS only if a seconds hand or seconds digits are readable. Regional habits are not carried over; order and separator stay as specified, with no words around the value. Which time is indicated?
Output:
1:30:07
